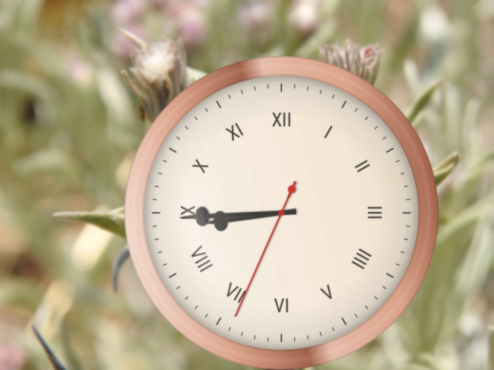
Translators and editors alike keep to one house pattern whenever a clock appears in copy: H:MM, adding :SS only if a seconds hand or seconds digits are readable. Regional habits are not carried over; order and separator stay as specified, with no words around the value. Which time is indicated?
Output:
8:44:34
